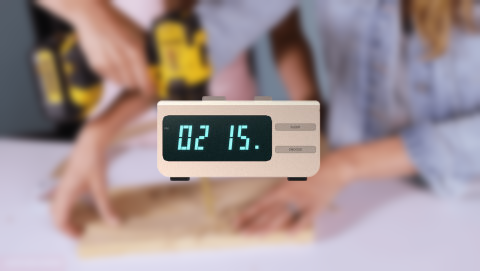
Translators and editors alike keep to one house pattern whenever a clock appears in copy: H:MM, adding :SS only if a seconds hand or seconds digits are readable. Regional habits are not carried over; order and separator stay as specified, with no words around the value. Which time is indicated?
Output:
2:15
